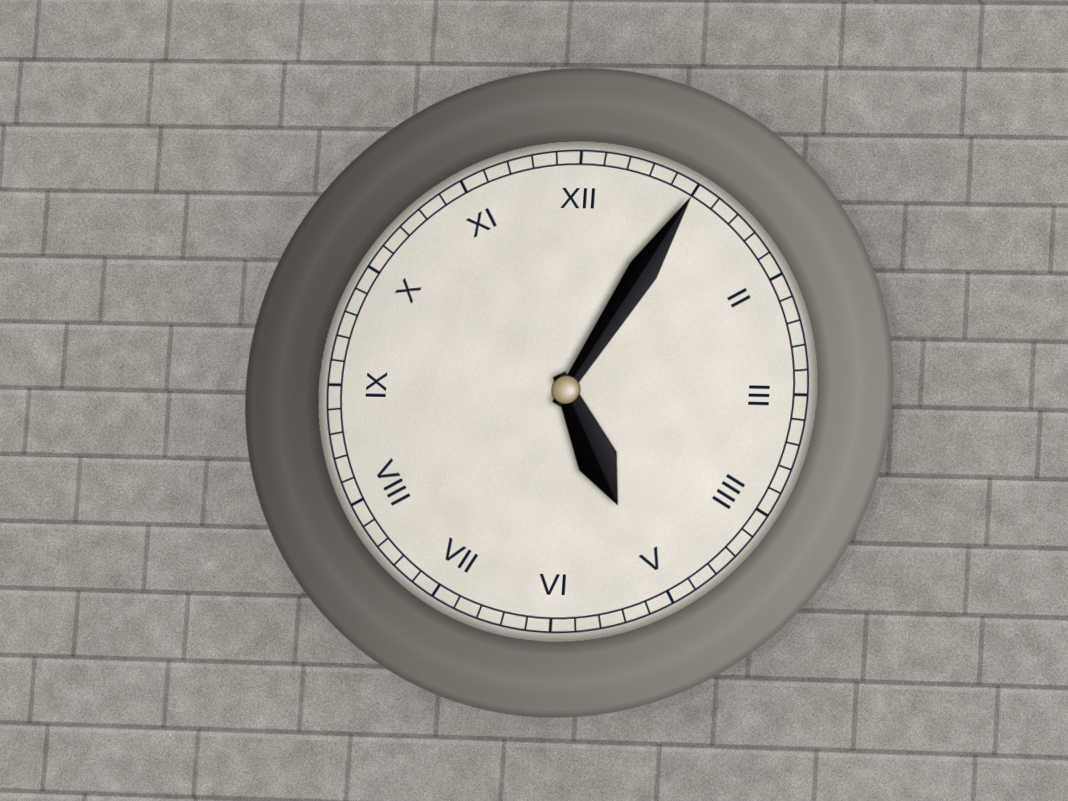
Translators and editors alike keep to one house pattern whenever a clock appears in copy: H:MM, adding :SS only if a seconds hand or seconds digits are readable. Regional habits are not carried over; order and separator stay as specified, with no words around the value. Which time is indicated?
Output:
5:05
